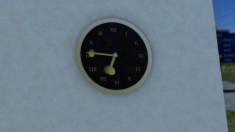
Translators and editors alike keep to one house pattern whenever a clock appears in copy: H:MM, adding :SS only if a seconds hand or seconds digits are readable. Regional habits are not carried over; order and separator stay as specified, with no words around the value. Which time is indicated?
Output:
6:46
